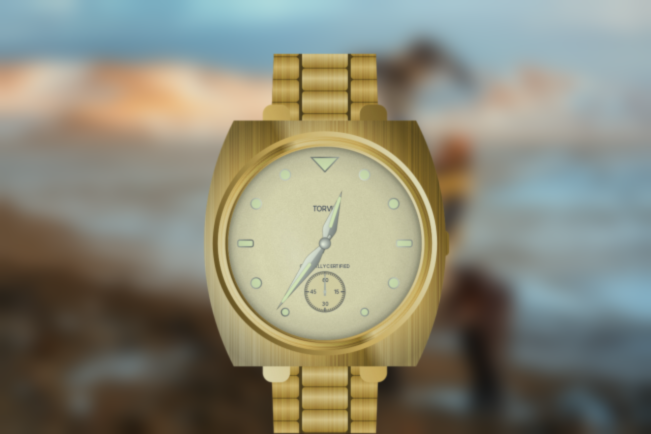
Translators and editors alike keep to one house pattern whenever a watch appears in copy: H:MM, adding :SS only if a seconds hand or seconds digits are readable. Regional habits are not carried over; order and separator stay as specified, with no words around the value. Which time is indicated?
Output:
12:36
